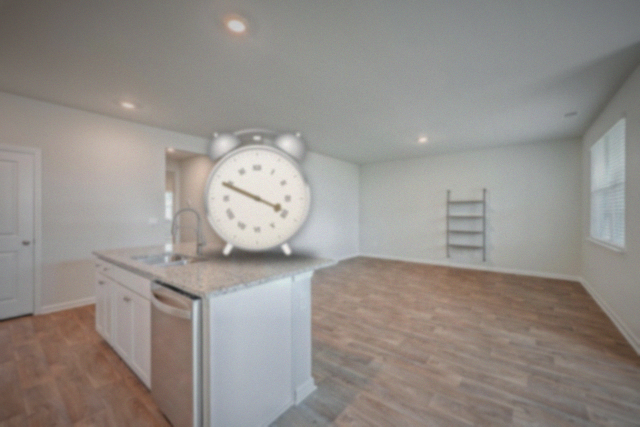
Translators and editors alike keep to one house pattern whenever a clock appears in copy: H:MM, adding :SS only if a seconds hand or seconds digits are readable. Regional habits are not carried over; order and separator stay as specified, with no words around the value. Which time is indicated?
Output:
3:49
